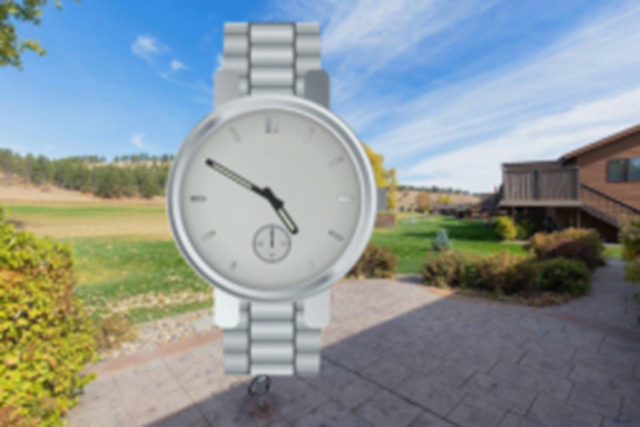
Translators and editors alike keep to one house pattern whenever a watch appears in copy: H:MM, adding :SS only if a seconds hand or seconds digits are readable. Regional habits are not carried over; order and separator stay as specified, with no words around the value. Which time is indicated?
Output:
4:50
